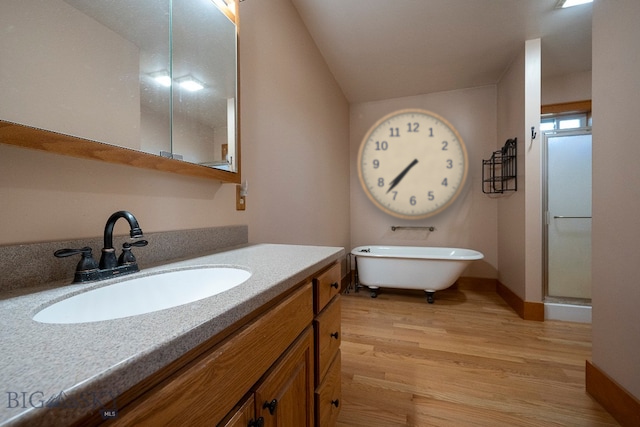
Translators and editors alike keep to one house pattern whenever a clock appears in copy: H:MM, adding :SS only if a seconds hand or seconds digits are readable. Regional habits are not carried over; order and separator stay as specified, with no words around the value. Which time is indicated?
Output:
7:37
